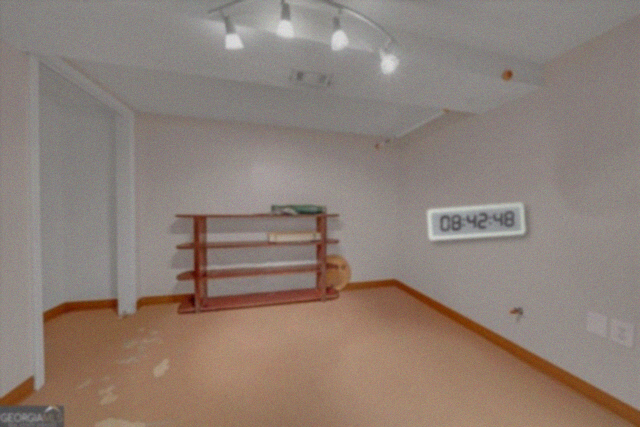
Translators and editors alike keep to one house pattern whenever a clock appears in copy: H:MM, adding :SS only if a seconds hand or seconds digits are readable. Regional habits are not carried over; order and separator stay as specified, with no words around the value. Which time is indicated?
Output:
8:42:48
